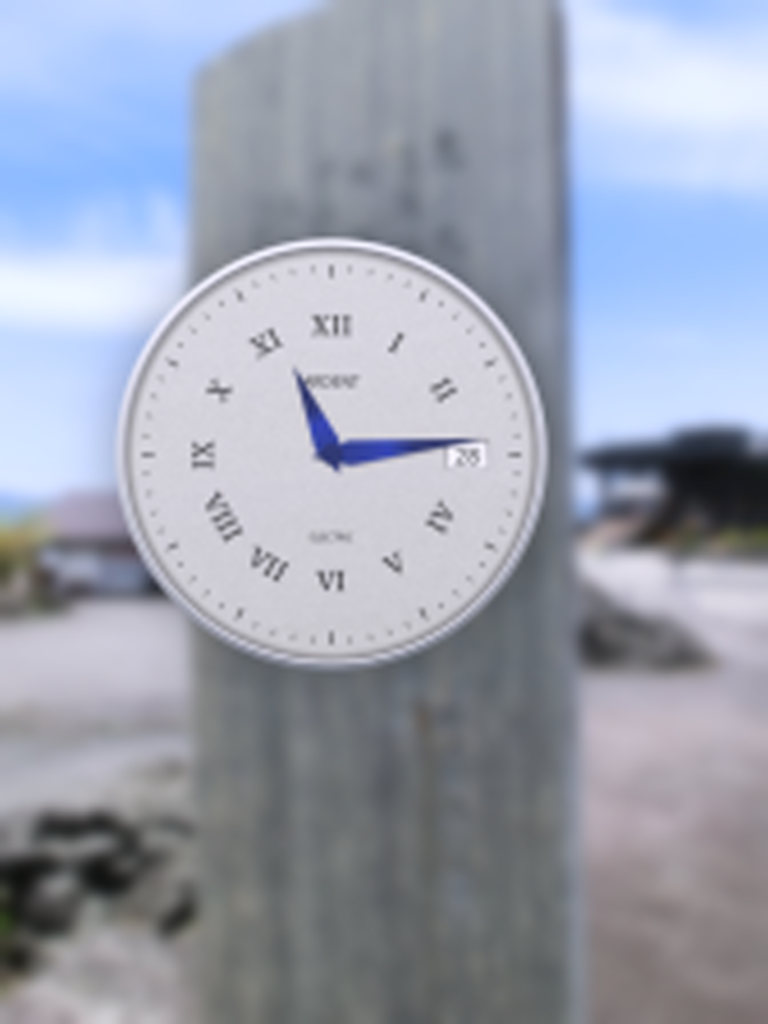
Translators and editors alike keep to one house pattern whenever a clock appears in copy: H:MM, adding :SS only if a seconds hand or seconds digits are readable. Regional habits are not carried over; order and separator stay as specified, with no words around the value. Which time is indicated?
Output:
11:14
